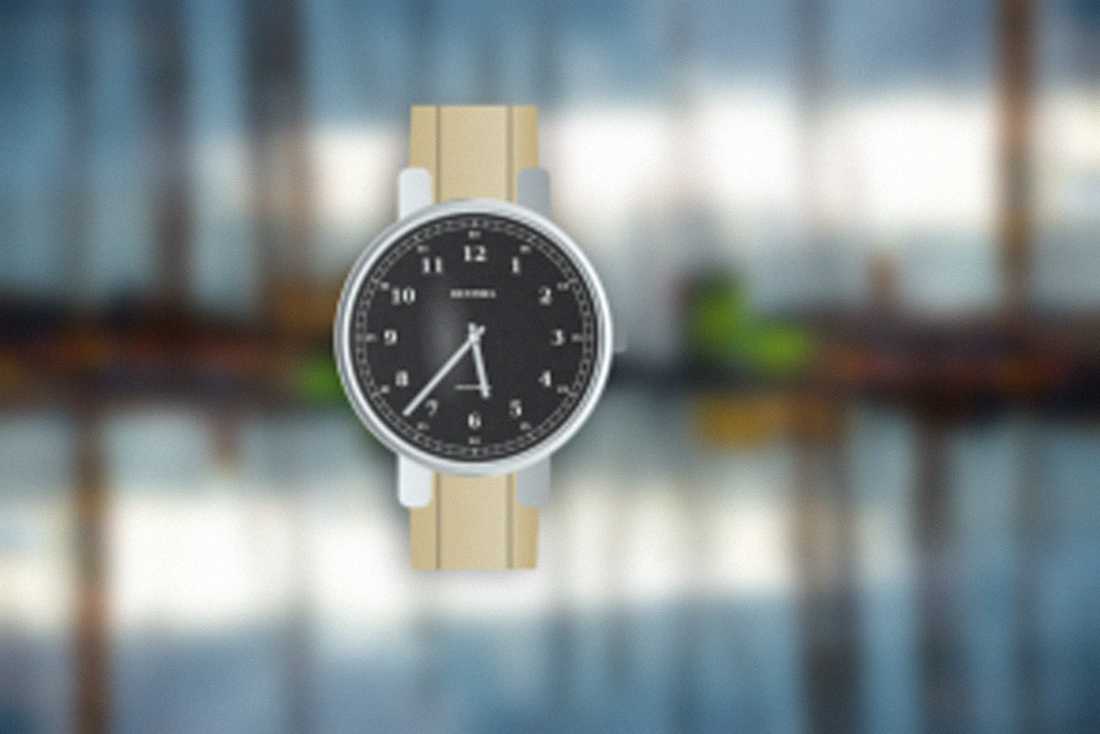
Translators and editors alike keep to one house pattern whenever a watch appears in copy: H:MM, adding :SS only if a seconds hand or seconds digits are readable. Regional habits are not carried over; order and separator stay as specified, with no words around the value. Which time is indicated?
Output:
5:37
